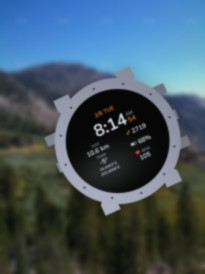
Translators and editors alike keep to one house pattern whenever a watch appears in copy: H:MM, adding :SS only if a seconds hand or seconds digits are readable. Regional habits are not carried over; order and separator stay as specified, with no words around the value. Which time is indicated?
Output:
8:14
